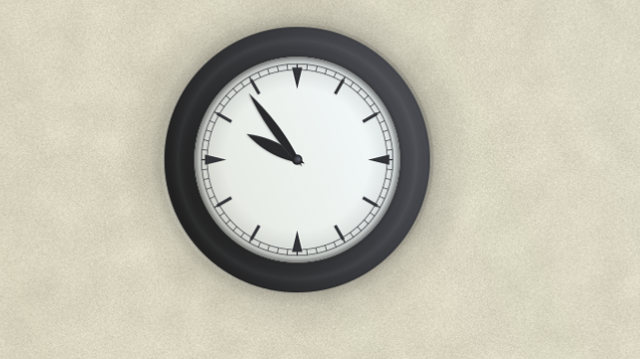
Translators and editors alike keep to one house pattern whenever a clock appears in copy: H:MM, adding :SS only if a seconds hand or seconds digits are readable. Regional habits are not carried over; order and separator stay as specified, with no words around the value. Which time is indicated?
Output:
9:54
